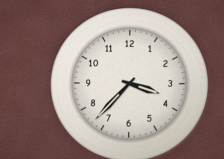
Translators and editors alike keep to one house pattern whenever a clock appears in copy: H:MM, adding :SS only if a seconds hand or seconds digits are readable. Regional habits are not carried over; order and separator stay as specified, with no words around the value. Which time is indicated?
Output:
3:37
